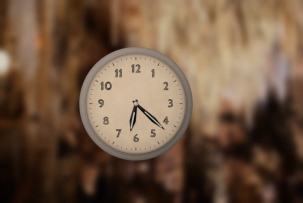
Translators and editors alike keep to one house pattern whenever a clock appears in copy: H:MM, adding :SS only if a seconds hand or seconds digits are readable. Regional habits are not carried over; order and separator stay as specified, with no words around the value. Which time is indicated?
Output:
6:22
